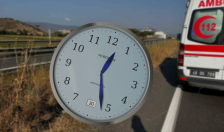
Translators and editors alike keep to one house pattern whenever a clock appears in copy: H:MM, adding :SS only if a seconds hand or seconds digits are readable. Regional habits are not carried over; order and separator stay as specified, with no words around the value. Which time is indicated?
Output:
12:27
